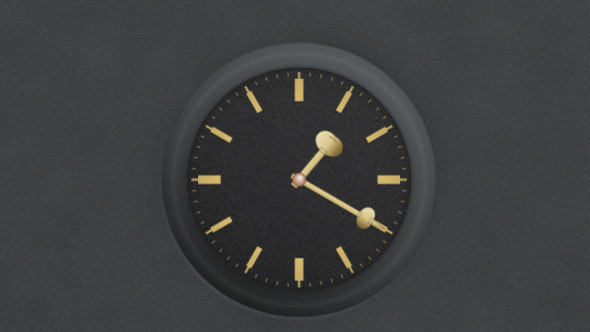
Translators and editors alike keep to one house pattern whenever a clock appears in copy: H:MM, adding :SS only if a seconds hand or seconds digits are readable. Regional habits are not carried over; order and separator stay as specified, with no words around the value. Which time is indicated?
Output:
1:20
